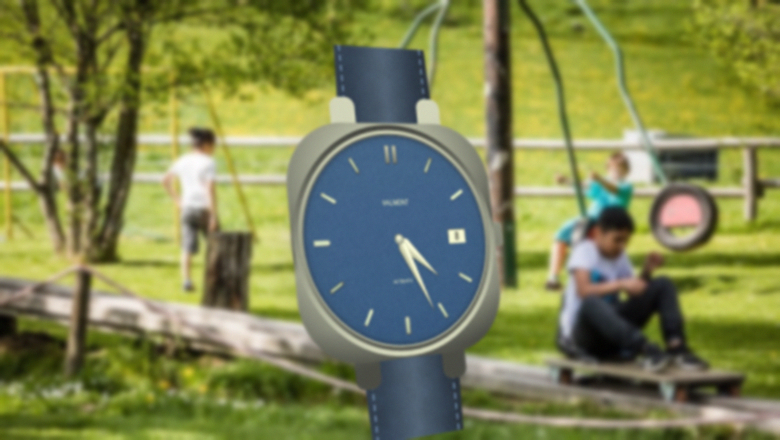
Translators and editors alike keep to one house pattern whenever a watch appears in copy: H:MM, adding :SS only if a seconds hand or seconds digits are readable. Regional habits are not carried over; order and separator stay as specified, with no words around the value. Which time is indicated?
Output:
4:26
